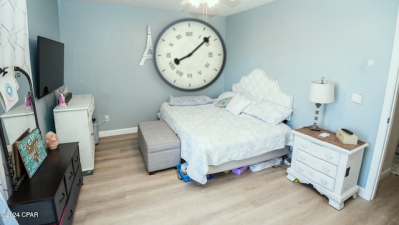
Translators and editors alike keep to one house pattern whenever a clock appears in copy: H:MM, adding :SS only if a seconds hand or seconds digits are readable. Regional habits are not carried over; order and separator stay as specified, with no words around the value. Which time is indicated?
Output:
8:08
